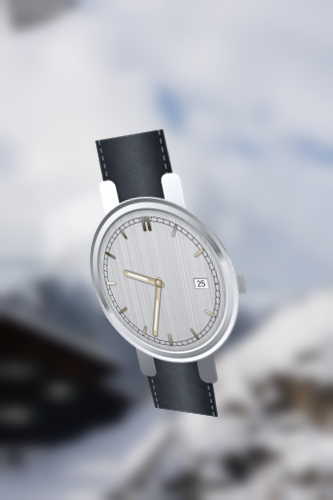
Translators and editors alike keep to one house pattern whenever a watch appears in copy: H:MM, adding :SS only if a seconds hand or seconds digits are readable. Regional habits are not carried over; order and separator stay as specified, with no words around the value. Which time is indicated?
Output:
9:33
